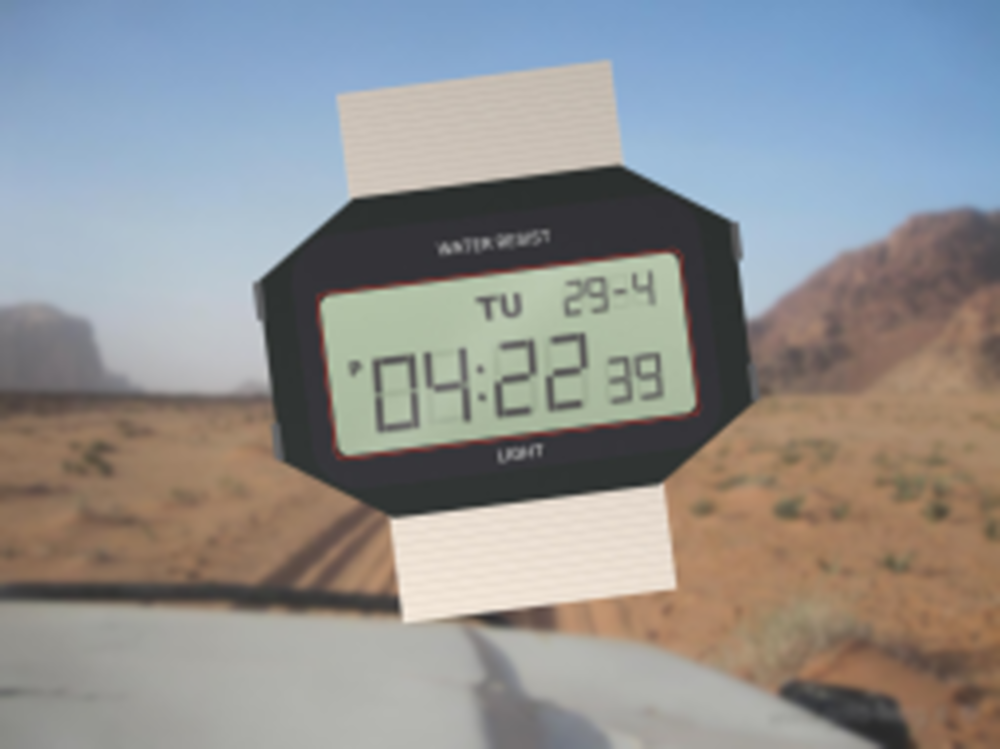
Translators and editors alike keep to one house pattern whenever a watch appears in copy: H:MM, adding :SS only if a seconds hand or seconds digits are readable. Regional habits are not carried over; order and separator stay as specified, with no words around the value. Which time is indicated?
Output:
4:22:39
